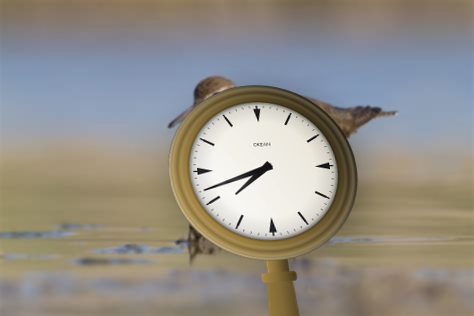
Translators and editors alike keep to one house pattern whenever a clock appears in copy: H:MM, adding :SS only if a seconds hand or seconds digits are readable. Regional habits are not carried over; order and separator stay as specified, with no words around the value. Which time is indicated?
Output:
7:42
